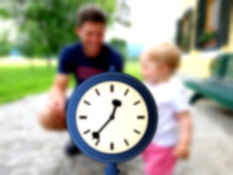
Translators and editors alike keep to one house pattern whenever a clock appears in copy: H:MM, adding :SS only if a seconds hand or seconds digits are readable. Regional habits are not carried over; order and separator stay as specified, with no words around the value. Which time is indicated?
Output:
12:37
